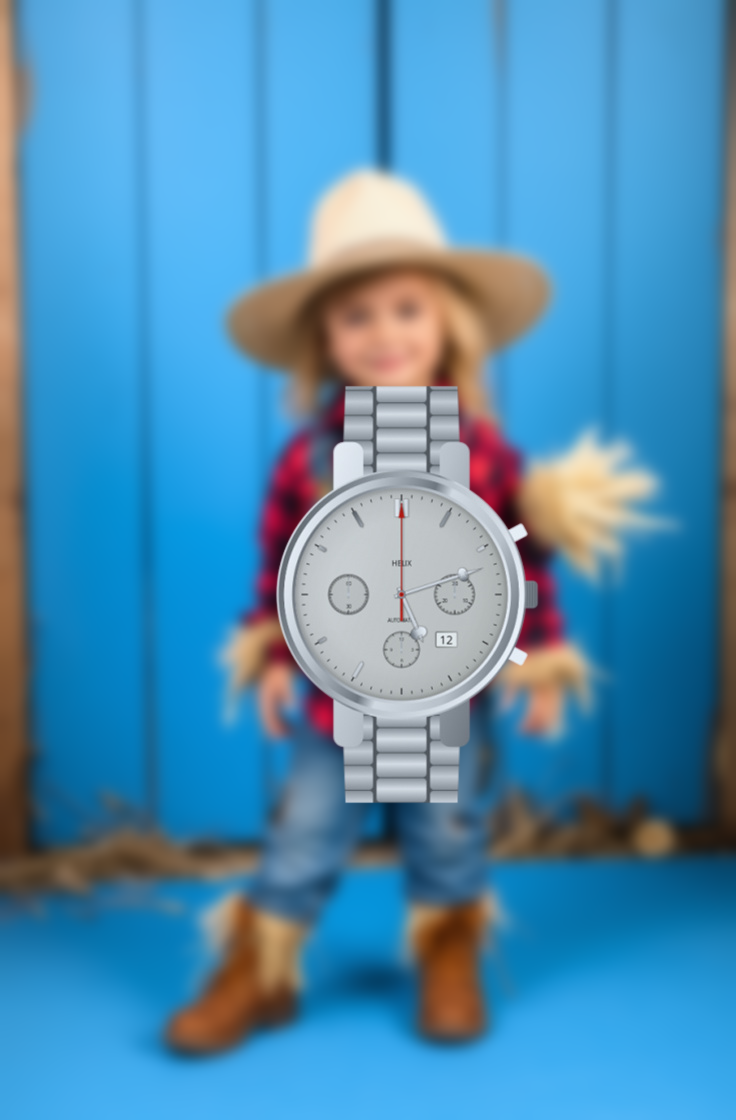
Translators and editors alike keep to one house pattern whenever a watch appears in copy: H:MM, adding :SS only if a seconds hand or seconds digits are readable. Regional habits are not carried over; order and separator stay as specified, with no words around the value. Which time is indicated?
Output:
5:12
